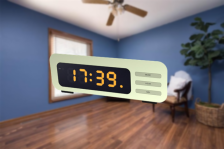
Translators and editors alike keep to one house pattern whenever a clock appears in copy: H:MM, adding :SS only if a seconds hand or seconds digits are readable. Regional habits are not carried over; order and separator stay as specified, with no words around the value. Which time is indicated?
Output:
17:39
